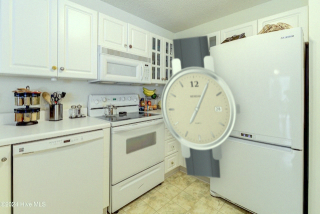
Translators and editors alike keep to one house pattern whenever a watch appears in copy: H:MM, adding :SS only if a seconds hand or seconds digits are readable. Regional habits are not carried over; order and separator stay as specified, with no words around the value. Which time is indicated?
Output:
7:05
